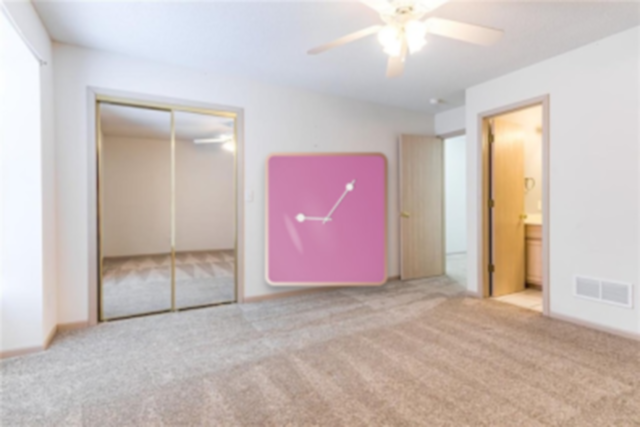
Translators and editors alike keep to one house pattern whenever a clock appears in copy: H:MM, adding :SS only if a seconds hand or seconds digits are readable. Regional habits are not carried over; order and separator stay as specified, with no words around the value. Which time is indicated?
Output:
9:06
